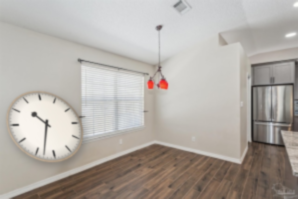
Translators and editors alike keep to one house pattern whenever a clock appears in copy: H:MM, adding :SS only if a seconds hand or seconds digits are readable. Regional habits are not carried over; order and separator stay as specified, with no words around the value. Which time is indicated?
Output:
10:33
